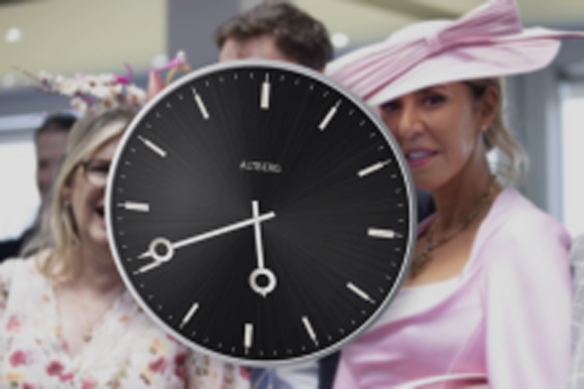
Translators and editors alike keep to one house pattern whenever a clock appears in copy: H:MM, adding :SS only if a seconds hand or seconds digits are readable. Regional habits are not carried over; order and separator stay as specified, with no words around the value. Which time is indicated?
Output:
5:41
